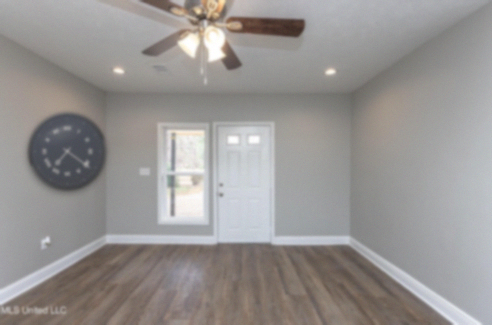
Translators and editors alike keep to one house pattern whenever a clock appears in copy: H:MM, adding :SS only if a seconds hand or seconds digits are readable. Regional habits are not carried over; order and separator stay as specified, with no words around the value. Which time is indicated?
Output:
7:21
